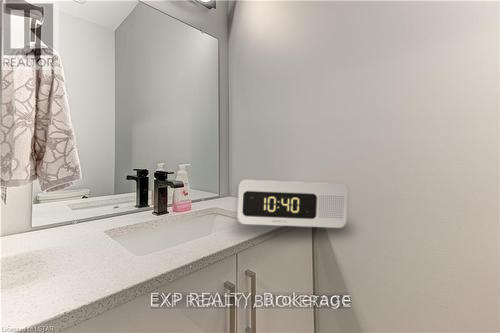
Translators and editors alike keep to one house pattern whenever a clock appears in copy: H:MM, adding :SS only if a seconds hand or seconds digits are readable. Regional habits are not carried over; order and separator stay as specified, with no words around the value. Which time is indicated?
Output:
10:40
